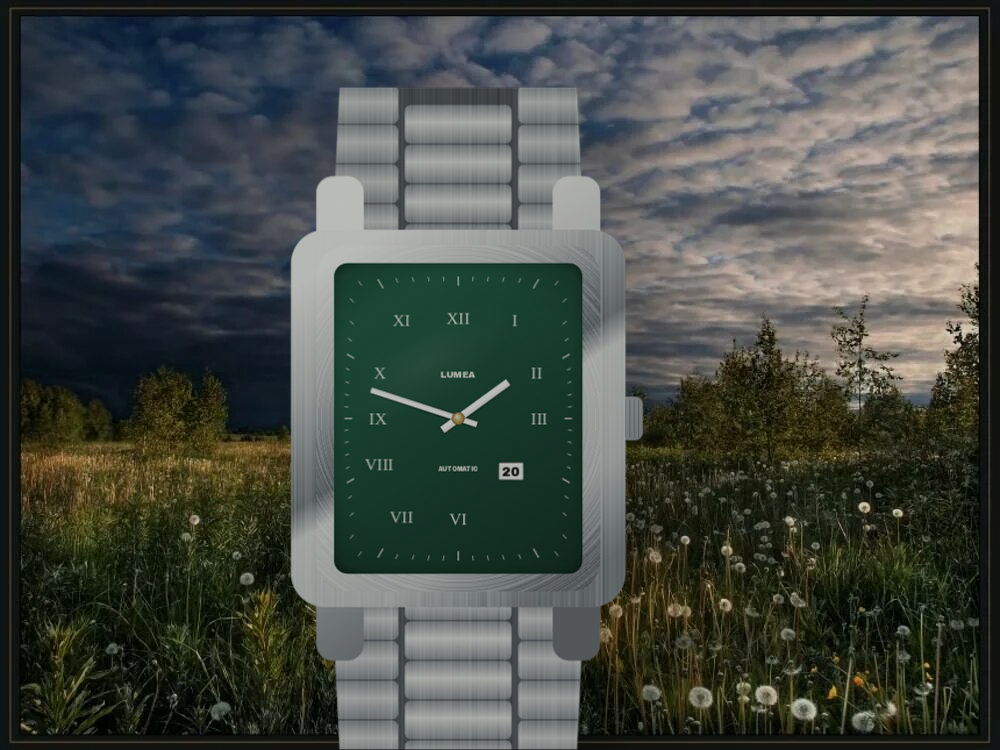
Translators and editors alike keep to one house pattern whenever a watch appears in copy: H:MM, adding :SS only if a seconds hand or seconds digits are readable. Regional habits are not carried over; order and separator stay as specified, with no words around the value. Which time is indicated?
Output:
1:48
